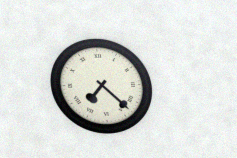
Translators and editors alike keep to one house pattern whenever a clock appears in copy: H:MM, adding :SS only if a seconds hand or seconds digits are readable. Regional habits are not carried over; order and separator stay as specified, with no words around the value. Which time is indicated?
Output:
7:23
